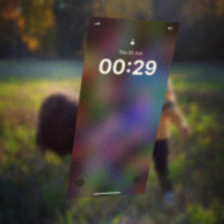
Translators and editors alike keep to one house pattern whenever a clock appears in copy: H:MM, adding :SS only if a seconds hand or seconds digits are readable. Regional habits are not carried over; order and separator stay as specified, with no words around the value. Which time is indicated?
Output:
0:29
